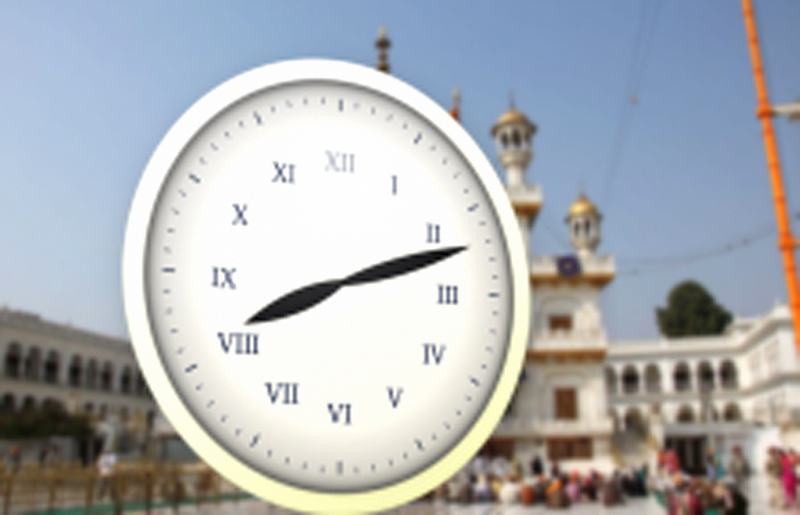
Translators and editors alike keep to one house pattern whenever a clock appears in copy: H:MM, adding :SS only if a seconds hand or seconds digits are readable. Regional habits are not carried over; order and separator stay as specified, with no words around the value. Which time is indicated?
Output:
8:12
